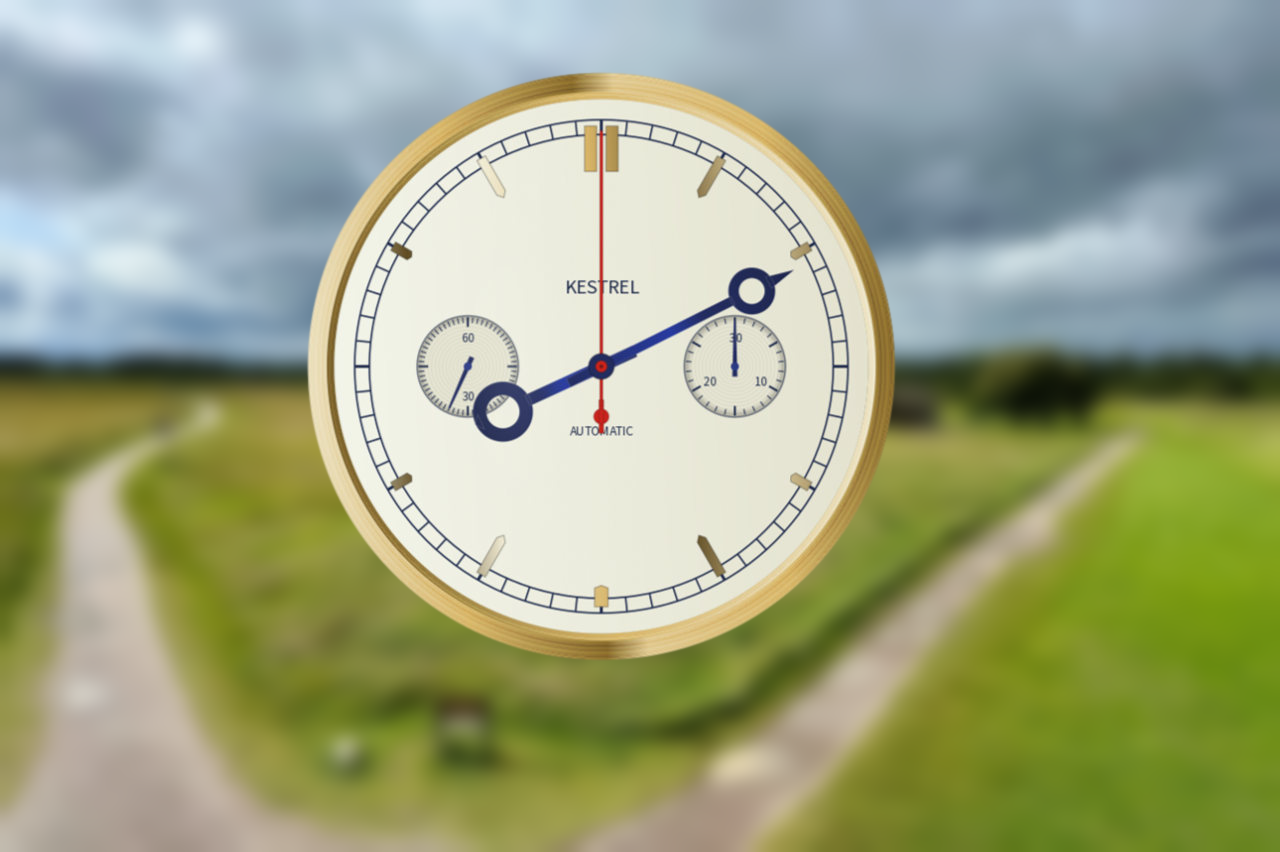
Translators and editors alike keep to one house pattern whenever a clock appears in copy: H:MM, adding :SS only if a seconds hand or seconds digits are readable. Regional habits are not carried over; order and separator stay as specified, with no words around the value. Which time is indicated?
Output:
8:10:34
